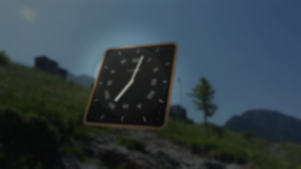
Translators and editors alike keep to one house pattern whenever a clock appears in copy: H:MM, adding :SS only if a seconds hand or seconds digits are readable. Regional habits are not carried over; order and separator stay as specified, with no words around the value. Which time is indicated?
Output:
7:02
